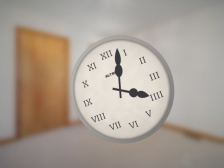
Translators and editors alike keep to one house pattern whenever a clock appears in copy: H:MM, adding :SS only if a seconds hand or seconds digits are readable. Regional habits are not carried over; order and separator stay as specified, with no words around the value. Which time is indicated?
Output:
4:03
